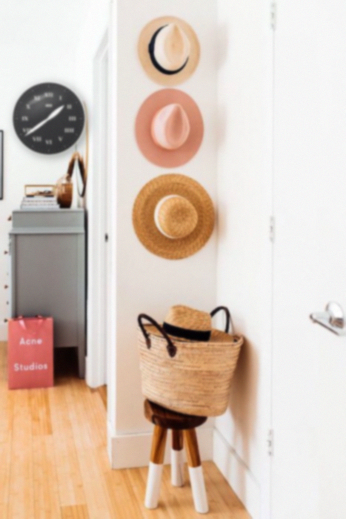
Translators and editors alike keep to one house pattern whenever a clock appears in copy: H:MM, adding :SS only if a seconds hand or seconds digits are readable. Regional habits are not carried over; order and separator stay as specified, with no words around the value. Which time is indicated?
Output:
1:39
